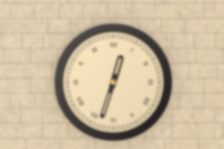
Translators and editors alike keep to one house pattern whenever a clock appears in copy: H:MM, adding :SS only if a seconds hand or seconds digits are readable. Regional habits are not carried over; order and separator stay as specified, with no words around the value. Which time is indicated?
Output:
12:33
